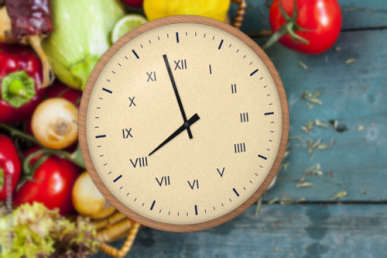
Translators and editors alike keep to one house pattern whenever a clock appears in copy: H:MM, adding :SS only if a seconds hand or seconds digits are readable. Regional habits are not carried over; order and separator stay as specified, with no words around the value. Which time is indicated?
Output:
7:58
